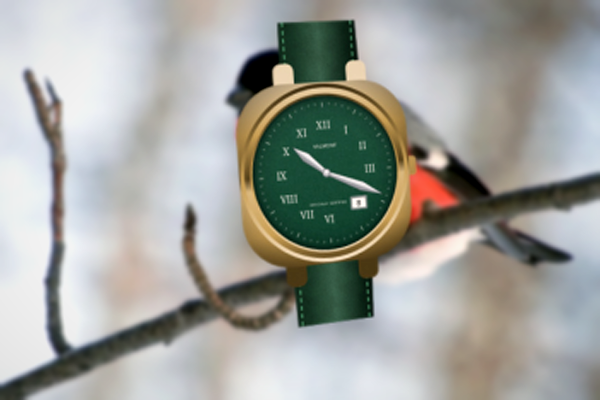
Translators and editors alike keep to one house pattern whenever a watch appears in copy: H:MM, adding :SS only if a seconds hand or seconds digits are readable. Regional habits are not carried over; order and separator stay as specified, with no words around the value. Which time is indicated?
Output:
10:19
